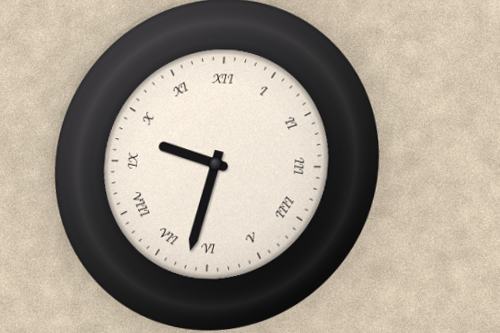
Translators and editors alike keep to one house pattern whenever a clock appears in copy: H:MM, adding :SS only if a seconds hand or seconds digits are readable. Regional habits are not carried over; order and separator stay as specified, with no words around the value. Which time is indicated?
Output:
9:32
